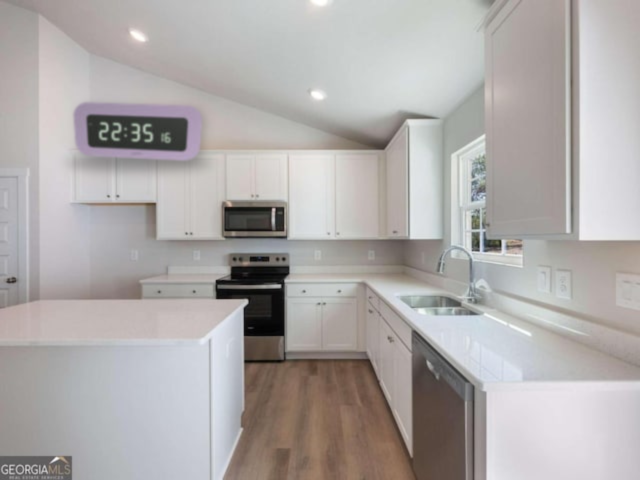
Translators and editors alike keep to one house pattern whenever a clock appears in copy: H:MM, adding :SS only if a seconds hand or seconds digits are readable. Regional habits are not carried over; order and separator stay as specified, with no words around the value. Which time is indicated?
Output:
22:35
